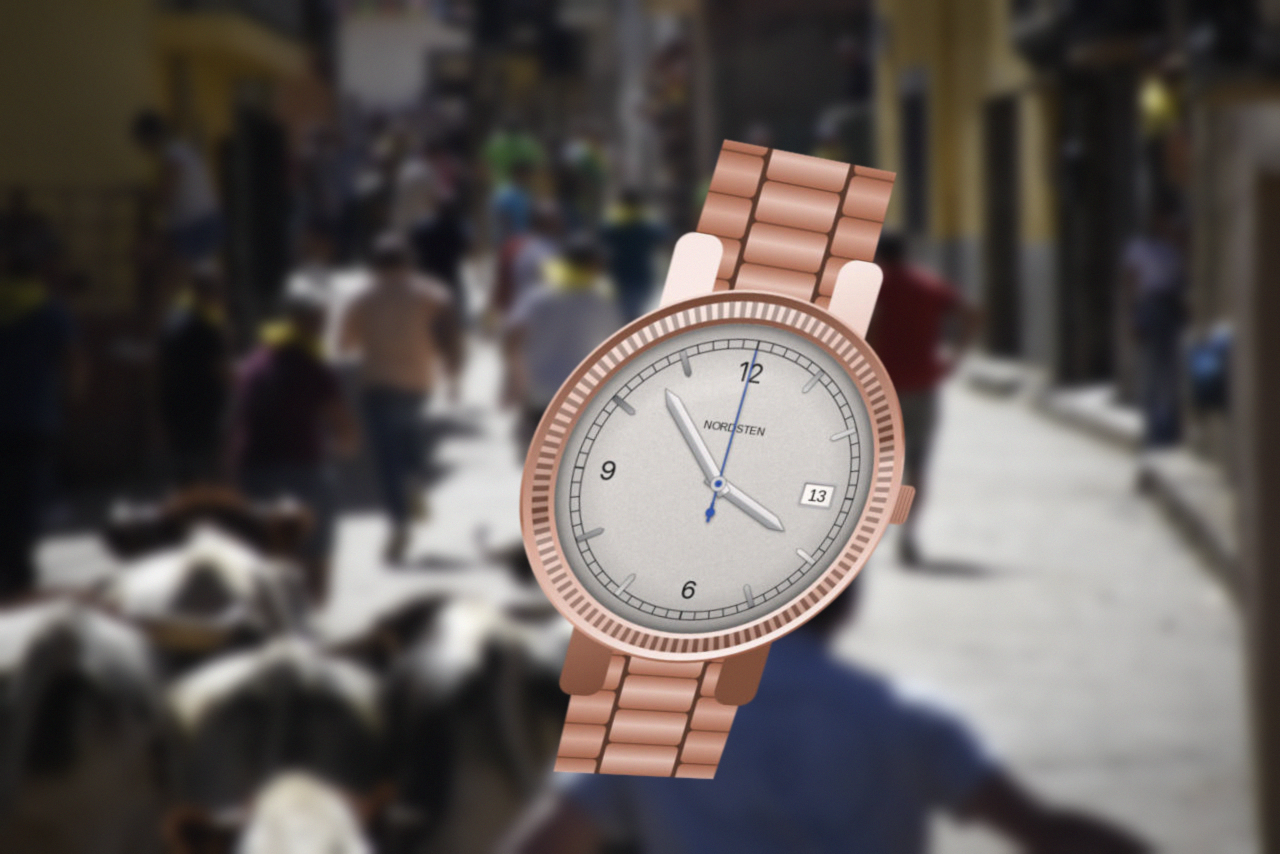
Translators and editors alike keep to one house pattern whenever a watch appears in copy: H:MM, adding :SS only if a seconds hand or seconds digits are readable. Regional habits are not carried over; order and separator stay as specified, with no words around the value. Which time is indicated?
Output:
3:53:00
